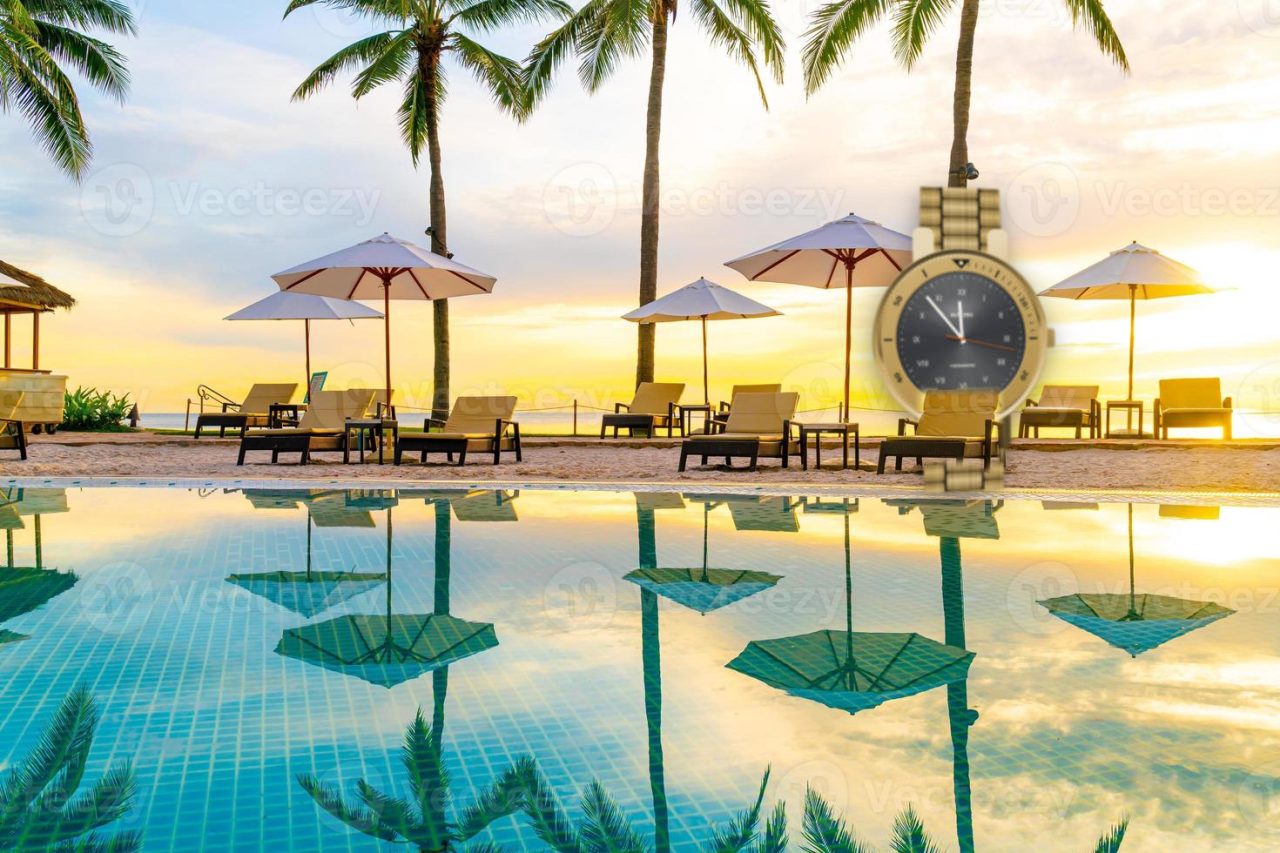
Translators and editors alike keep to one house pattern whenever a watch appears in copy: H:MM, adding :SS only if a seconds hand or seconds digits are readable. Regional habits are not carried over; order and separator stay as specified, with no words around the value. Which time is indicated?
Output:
11:53:17
